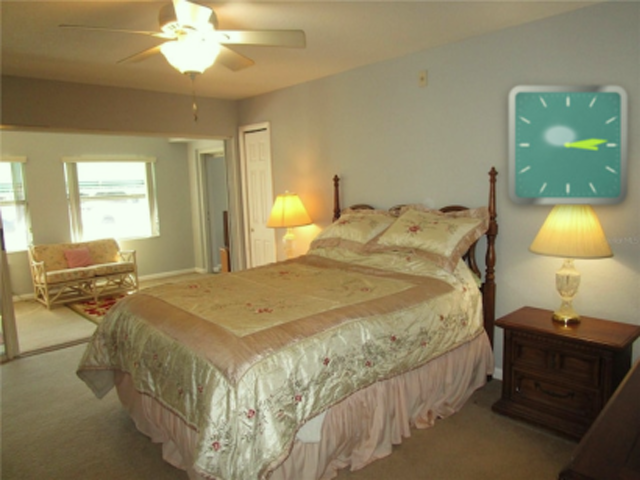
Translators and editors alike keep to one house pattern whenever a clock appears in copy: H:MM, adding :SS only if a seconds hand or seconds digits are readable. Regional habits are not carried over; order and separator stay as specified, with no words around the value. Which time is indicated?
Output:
3:14
